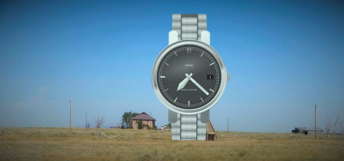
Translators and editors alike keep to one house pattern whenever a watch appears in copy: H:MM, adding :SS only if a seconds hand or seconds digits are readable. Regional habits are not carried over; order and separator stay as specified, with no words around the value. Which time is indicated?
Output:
7:22
